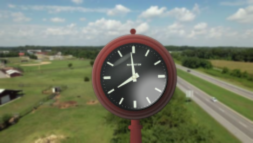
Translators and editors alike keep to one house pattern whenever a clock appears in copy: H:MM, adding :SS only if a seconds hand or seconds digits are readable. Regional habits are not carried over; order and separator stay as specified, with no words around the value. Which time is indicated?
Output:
7:59
